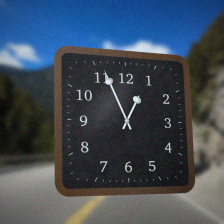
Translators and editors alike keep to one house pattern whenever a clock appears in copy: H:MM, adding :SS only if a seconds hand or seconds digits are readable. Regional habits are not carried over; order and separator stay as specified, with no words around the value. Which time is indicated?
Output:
12:56
